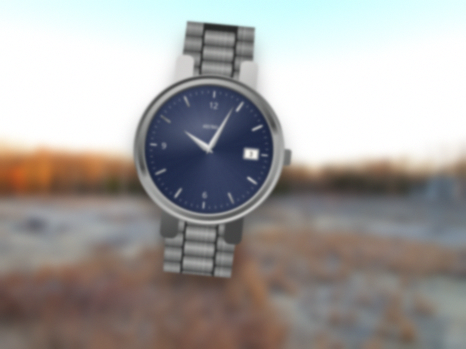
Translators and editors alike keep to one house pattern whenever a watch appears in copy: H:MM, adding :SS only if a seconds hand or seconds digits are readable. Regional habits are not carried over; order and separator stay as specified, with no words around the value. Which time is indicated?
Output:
10:04
